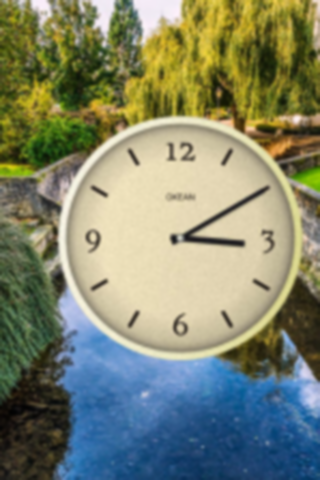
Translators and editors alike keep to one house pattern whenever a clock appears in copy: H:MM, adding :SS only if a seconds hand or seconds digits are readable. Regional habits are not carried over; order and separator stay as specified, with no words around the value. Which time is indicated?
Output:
3:10
